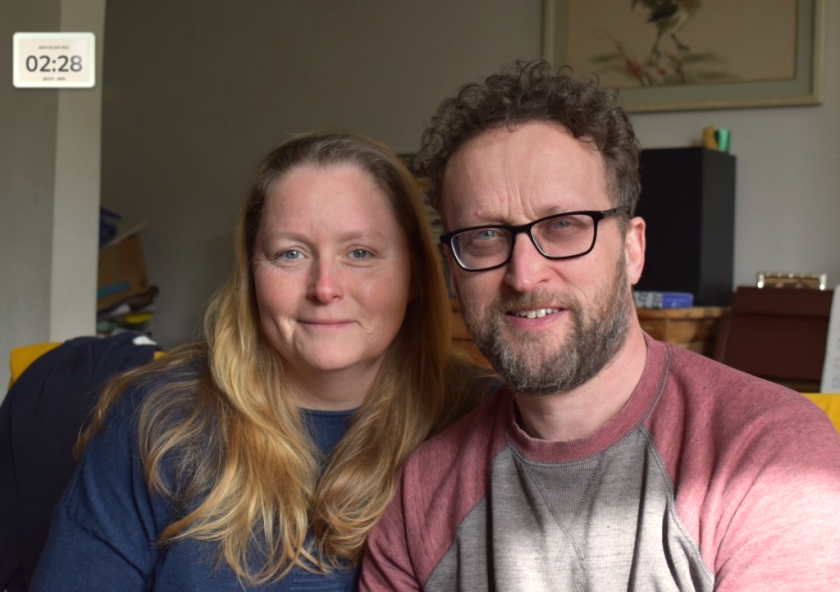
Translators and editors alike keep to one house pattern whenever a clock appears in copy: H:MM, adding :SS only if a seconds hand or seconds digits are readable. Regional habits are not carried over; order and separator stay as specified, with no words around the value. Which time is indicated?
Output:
2:28
